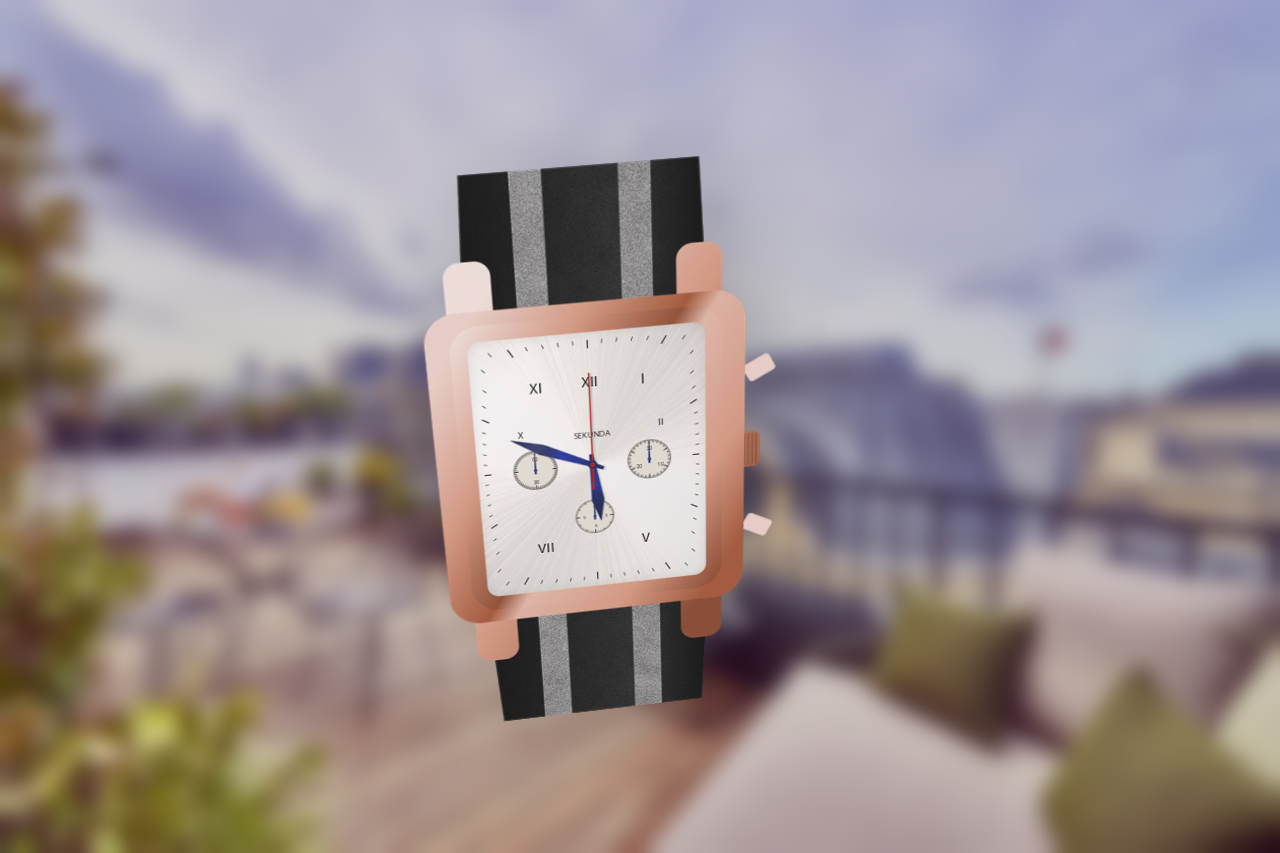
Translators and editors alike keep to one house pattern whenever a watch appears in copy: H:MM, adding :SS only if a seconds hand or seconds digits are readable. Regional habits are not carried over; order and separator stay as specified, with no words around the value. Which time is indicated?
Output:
5:49
